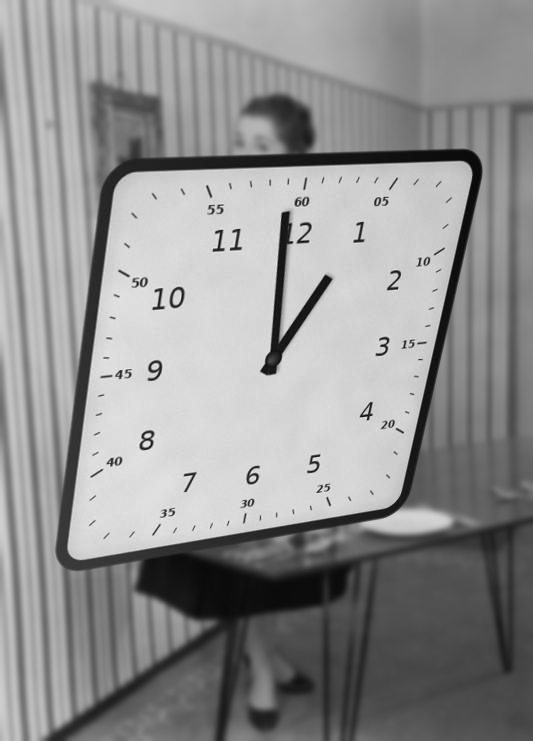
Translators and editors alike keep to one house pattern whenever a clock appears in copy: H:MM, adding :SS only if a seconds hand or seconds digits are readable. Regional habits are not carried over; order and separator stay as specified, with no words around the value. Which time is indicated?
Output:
12:59
